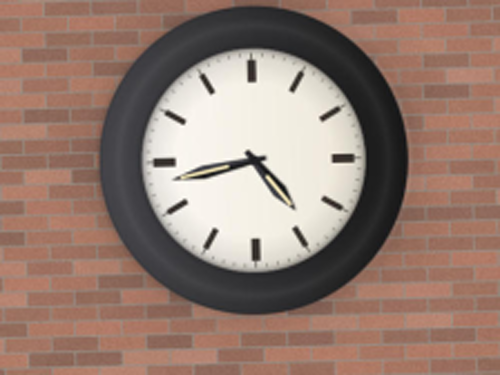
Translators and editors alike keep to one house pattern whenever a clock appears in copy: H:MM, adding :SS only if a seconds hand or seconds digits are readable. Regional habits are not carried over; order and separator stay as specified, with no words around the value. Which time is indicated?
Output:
4:43
